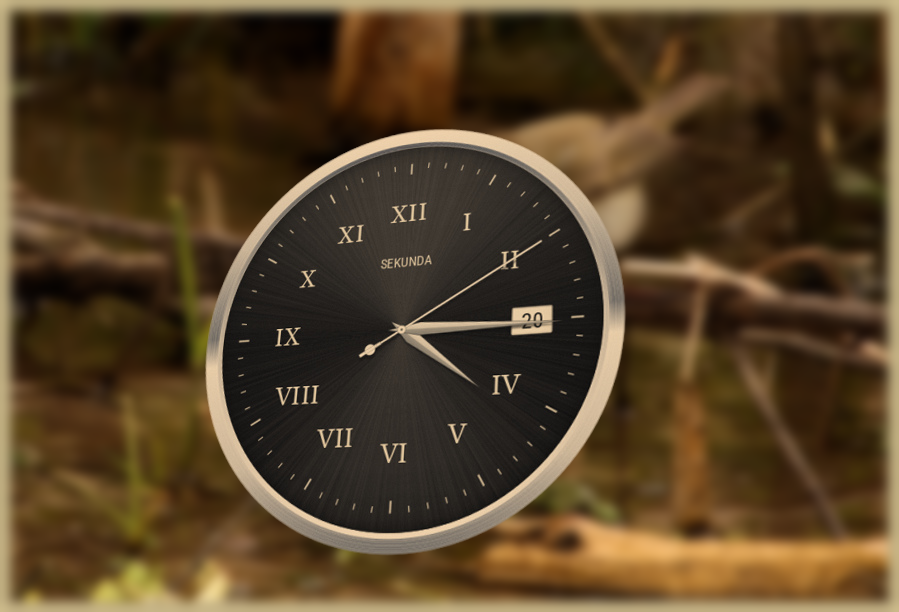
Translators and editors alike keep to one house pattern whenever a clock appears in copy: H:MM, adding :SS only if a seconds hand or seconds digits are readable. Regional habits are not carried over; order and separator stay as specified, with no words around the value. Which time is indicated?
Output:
4:15:10
